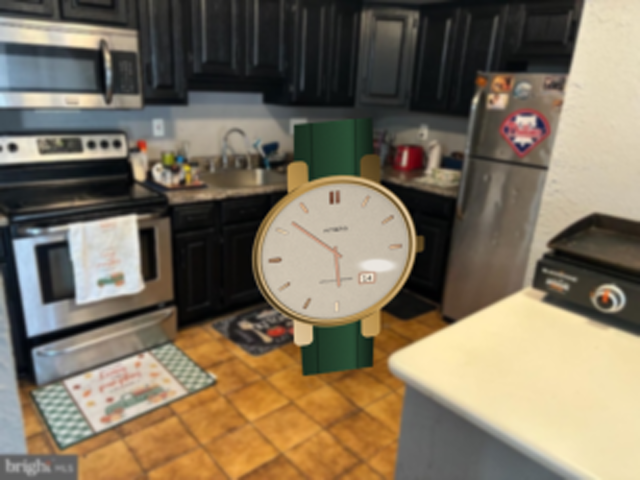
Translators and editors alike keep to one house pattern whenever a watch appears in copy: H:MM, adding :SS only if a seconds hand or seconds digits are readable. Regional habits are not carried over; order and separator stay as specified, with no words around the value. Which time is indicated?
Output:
5:52
